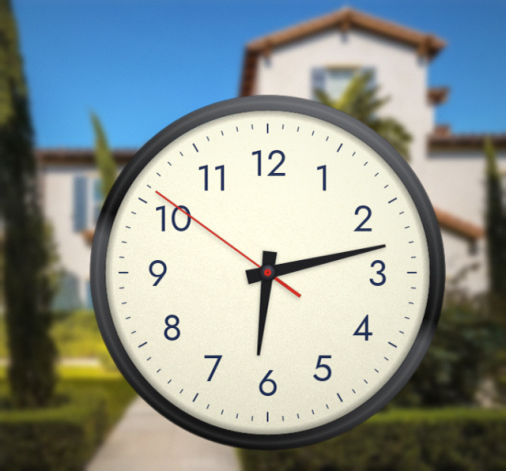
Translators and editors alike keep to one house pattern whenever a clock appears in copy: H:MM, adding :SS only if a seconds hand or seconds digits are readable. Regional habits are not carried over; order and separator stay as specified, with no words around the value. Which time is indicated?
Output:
6:12:51
